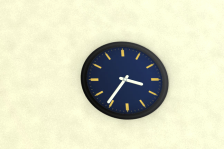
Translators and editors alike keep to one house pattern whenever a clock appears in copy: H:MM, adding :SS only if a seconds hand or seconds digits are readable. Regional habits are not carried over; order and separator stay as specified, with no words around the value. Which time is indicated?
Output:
3:36
